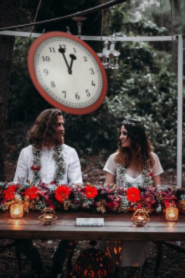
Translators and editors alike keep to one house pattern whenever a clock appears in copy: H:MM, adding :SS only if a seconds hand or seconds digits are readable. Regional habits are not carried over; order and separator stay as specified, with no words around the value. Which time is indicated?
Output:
12:59
